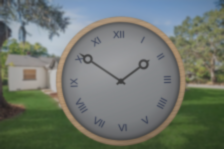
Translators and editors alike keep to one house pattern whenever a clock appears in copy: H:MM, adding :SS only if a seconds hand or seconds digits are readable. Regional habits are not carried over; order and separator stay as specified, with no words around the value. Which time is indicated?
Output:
1:51
